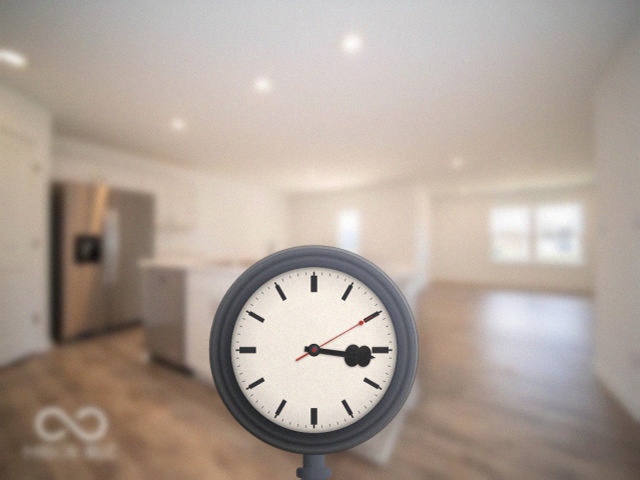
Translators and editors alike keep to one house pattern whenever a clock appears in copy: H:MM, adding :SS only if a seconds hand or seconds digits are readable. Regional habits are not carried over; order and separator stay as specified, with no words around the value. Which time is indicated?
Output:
3:16:10
